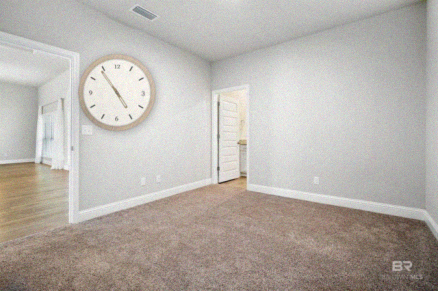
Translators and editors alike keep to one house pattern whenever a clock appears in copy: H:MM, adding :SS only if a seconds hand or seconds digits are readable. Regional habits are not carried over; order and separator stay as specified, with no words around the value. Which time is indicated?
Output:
4:54
